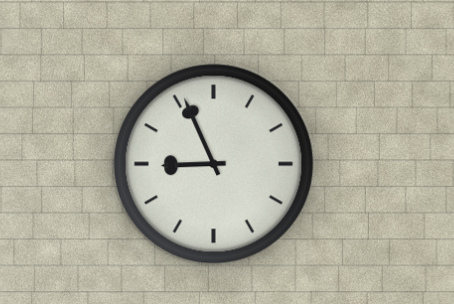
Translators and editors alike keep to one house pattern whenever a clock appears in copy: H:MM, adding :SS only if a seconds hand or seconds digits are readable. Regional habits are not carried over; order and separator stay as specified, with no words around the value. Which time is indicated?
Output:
8:56
